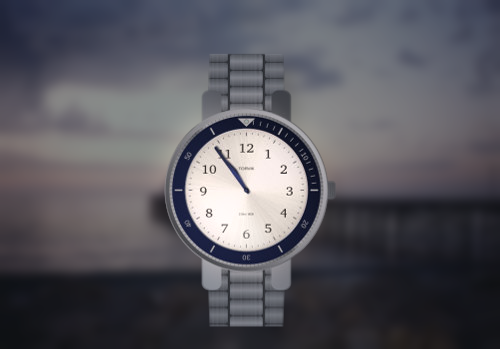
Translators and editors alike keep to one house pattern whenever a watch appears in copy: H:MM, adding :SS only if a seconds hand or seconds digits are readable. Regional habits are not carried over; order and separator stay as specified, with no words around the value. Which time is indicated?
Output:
10:54
